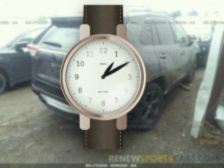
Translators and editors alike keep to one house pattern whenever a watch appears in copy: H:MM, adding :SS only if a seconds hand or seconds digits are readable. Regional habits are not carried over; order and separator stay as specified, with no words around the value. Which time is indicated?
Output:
1:10
